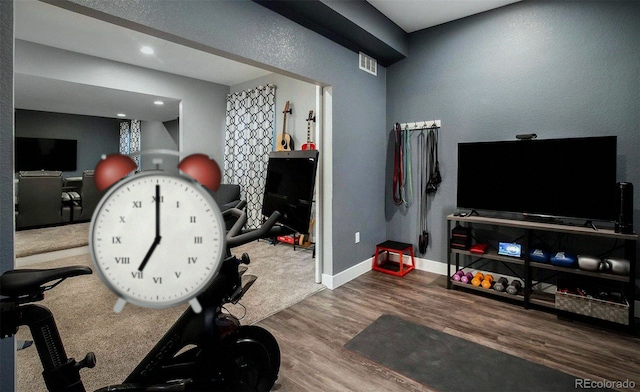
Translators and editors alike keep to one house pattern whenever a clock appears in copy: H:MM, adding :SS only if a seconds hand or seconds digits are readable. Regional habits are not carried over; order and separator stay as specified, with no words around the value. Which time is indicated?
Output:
7:00
